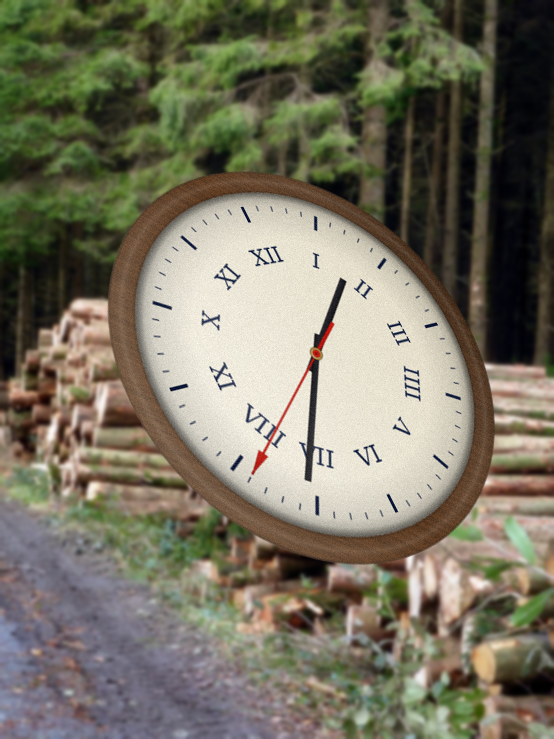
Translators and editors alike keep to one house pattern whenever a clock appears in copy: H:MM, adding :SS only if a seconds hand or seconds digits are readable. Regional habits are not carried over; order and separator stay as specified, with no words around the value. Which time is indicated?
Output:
1:35:39
